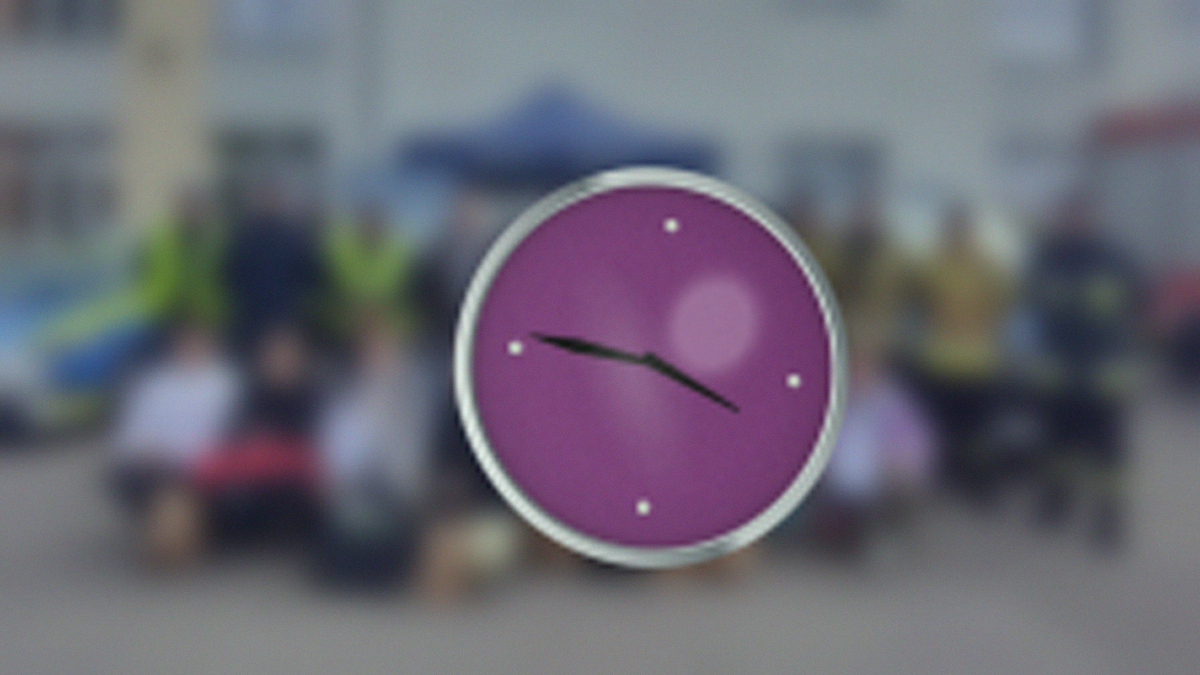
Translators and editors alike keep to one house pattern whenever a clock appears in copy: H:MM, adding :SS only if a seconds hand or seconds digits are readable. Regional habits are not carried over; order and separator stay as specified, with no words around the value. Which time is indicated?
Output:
3:46
